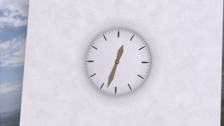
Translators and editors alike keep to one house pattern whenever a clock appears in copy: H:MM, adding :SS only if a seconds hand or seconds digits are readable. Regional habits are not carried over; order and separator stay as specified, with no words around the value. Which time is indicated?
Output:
12:33
